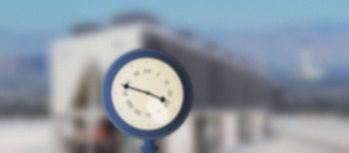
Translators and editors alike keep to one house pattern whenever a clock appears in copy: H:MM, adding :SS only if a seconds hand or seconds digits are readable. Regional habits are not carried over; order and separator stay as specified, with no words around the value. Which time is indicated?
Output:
3:48
